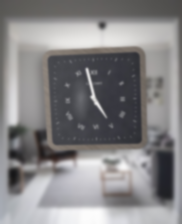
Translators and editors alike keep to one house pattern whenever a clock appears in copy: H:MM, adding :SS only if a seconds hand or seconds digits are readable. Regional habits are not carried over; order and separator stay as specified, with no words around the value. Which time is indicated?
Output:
4:58
